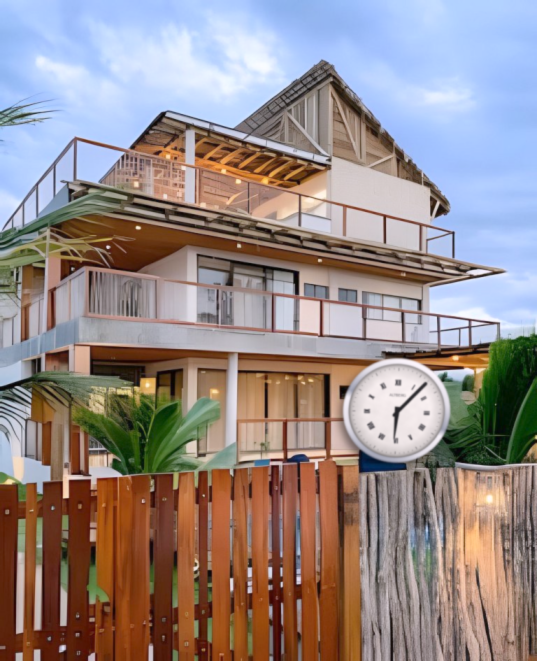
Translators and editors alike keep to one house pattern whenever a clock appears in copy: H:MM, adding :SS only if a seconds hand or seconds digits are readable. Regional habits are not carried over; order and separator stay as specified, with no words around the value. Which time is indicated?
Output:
6:07
